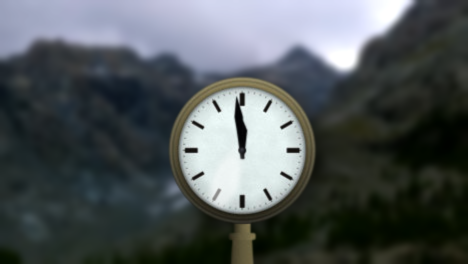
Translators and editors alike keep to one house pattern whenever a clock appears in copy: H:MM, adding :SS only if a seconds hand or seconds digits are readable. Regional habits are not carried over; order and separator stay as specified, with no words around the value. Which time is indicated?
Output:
11:59
